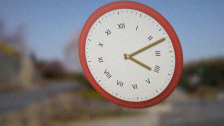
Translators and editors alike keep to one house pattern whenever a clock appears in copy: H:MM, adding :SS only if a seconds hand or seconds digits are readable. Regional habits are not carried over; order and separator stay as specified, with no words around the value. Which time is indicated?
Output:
4:12
